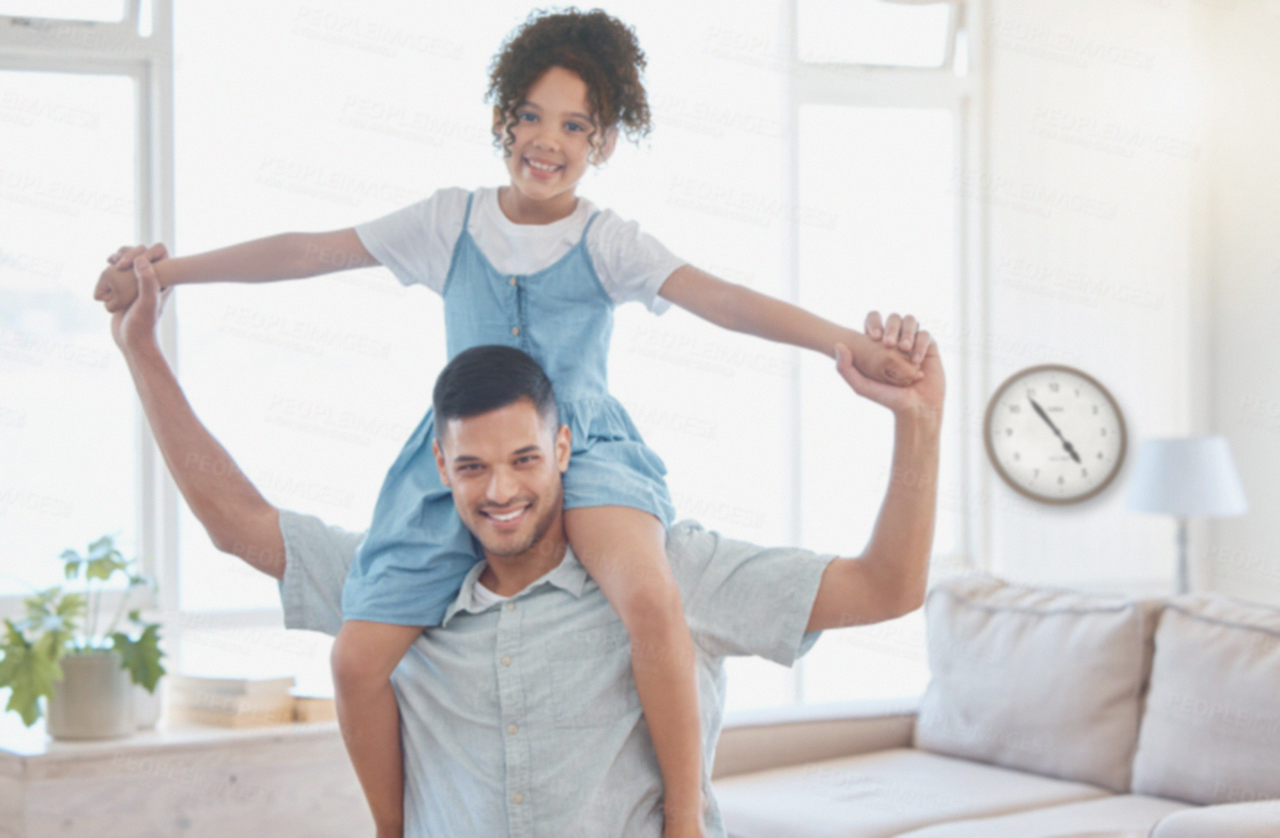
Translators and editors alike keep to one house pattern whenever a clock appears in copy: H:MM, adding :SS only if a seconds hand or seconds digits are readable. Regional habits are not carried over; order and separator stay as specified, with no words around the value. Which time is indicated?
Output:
4:54
